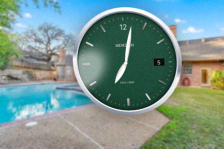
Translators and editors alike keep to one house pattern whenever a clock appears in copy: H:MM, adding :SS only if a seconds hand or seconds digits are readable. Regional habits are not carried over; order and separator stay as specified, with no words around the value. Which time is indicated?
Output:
7:02
